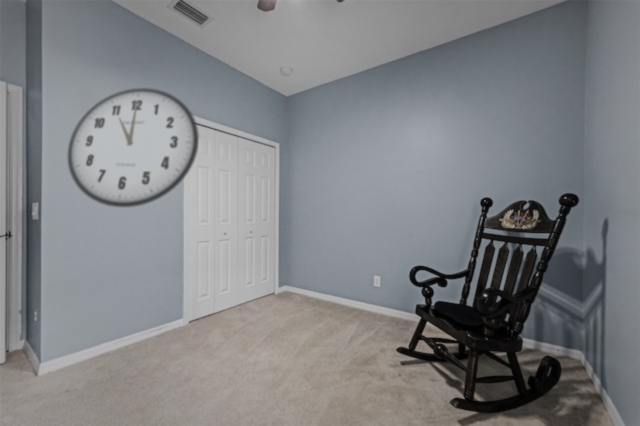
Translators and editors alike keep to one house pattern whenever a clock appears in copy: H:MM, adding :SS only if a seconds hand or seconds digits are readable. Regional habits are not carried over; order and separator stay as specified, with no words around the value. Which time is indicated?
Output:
11:00
